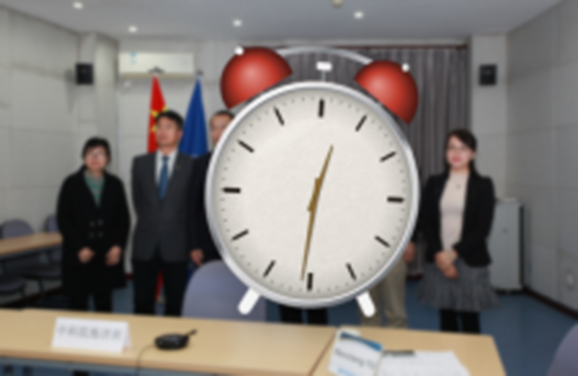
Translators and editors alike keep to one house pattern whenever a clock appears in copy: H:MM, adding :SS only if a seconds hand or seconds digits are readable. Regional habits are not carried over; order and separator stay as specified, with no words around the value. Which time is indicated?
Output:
12:31
